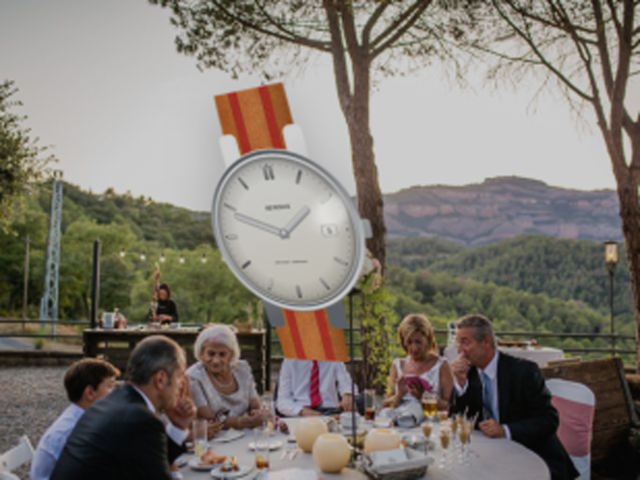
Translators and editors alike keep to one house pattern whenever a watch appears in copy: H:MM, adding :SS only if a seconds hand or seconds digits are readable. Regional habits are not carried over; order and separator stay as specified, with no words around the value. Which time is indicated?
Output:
1:49
